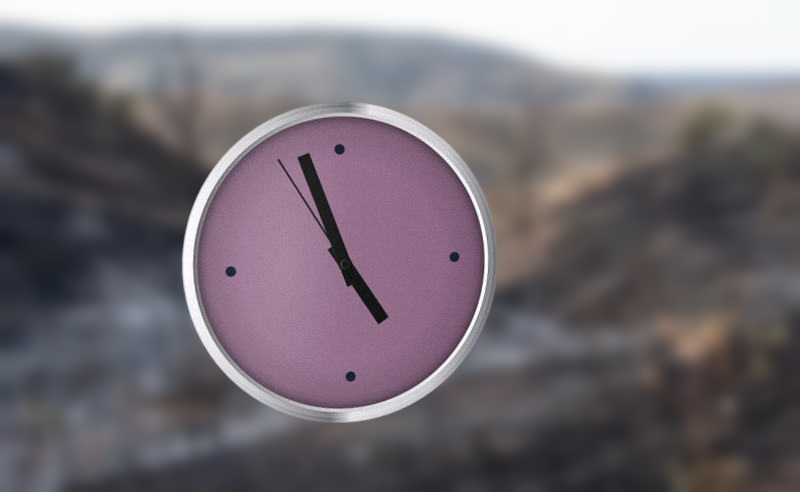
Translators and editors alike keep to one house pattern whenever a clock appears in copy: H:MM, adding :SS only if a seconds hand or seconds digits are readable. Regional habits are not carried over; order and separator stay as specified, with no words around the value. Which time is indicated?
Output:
4:56:55
